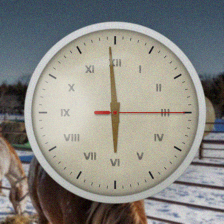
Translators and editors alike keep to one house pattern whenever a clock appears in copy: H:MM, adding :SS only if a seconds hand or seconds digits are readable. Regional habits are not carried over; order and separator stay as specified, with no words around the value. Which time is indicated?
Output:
5:59:15
